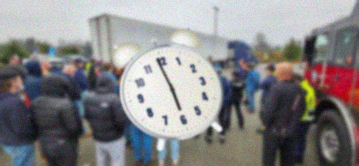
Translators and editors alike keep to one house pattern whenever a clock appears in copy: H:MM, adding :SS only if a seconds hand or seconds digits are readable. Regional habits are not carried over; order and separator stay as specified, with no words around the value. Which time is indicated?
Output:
5:59
